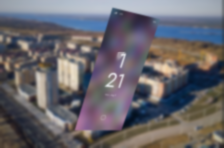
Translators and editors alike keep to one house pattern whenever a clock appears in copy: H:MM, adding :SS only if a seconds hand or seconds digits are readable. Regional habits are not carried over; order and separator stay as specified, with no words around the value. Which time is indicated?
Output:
1:21
